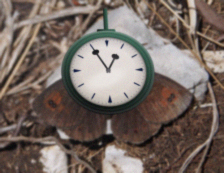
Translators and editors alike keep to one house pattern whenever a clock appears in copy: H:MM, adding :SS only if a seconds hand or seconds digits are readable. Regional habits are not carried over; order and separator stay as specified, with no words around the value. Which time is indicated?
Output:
12:55
